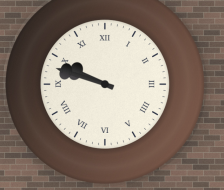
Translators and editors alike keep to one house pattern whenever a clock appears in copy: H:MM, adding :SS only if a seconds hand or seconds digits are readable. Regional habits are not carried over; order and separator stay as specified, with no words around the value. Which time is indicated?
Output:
9:48
